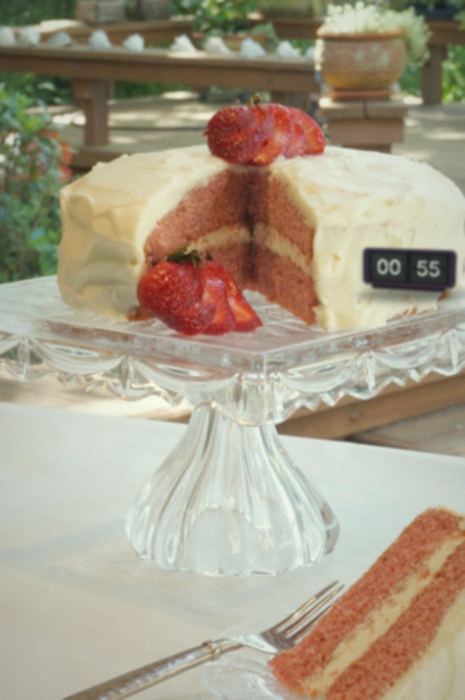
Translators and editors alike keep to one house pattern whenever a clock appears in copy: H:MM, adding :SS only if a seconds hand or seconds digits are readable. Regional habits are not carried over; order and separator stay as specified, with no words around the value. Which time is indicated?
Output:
0:55
